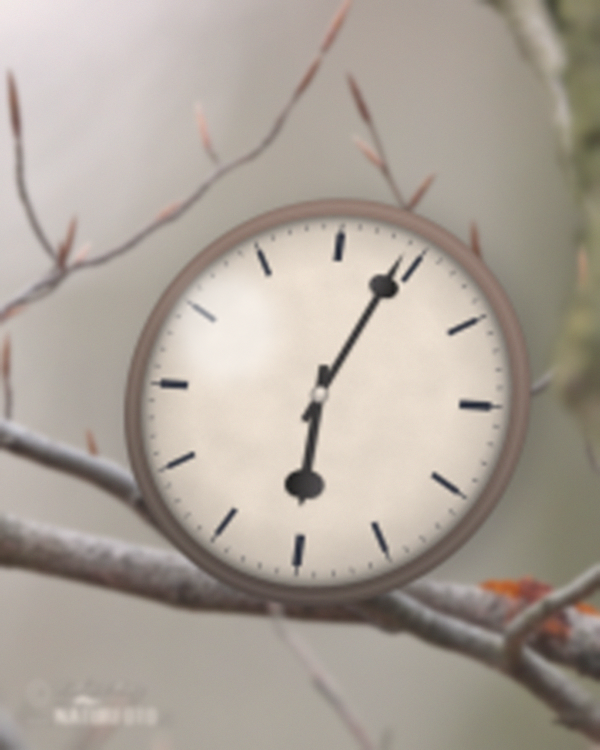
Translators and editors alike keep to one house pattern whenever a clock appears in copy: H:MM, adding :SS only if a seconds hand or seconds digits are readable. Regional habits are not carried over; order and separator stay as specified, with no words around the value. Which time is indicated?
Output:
6:04
